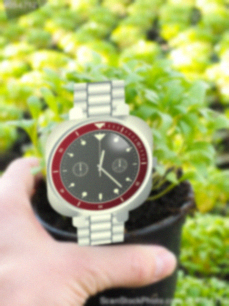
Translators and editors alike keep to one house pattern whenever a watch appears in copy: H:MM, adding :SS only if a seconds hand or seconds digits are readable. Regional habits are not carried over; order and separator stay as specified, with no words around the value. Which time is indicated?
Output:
12:23
